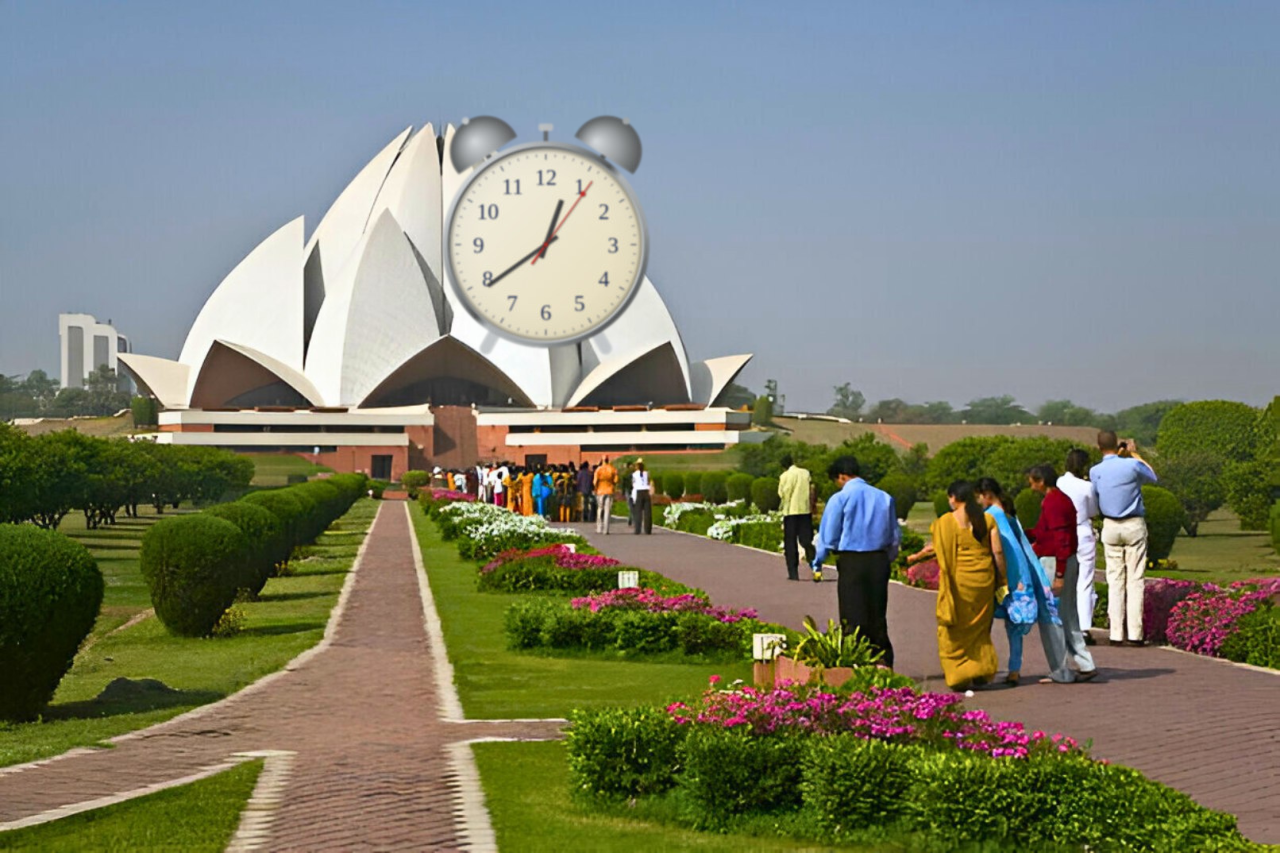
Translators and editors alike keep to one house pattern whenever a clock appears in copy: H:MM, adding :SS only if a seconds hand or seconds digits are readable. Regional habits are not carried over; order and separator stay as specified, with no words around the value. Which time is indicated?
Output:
12:39:06
